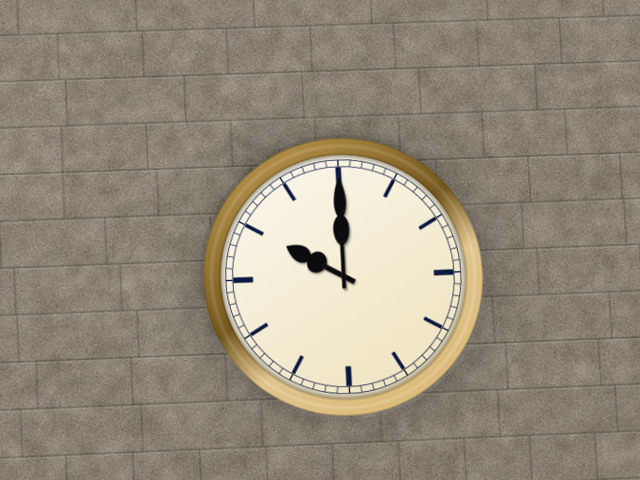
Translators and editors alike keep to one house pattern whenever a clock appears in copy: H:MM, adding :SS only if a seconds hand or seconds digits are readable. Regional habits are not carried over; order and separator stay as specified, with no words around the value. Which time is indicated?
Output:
10:00
